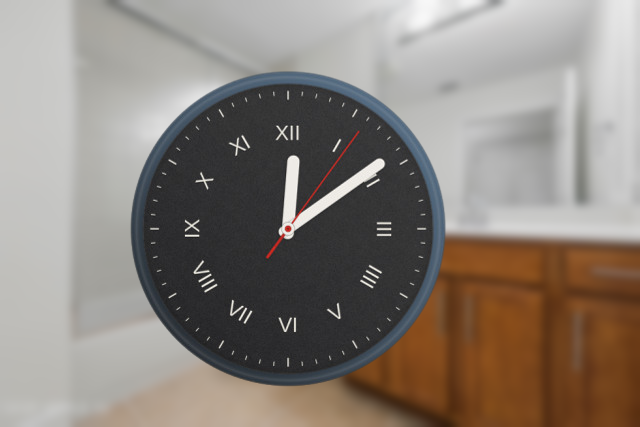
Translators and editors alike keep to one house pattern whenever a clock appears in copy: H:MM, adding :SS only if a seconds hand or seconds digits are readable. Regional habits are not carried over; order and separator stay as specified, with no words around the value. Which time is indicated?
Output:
12:09:06
